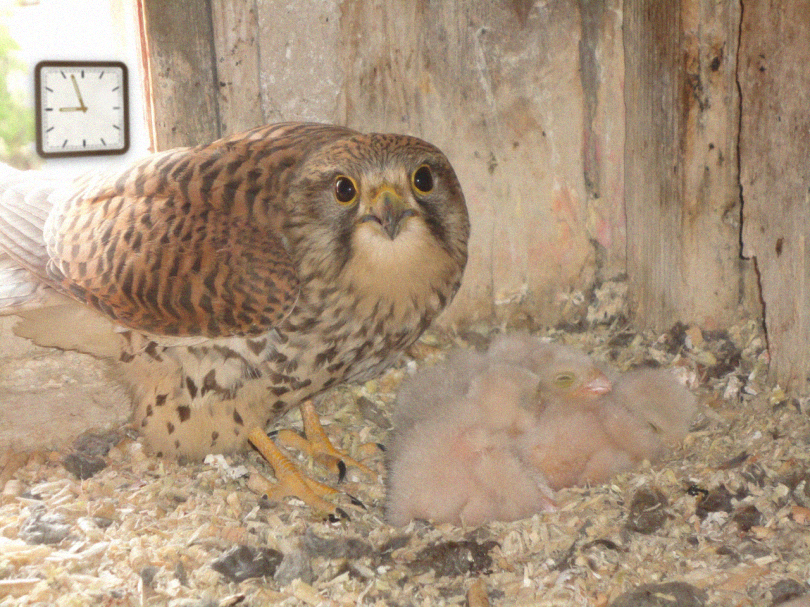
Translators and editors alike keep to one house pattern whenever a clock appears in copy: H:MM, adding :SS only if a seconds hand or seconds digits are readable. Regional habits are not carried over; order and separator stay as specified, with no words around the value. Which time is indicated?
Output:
8:57
